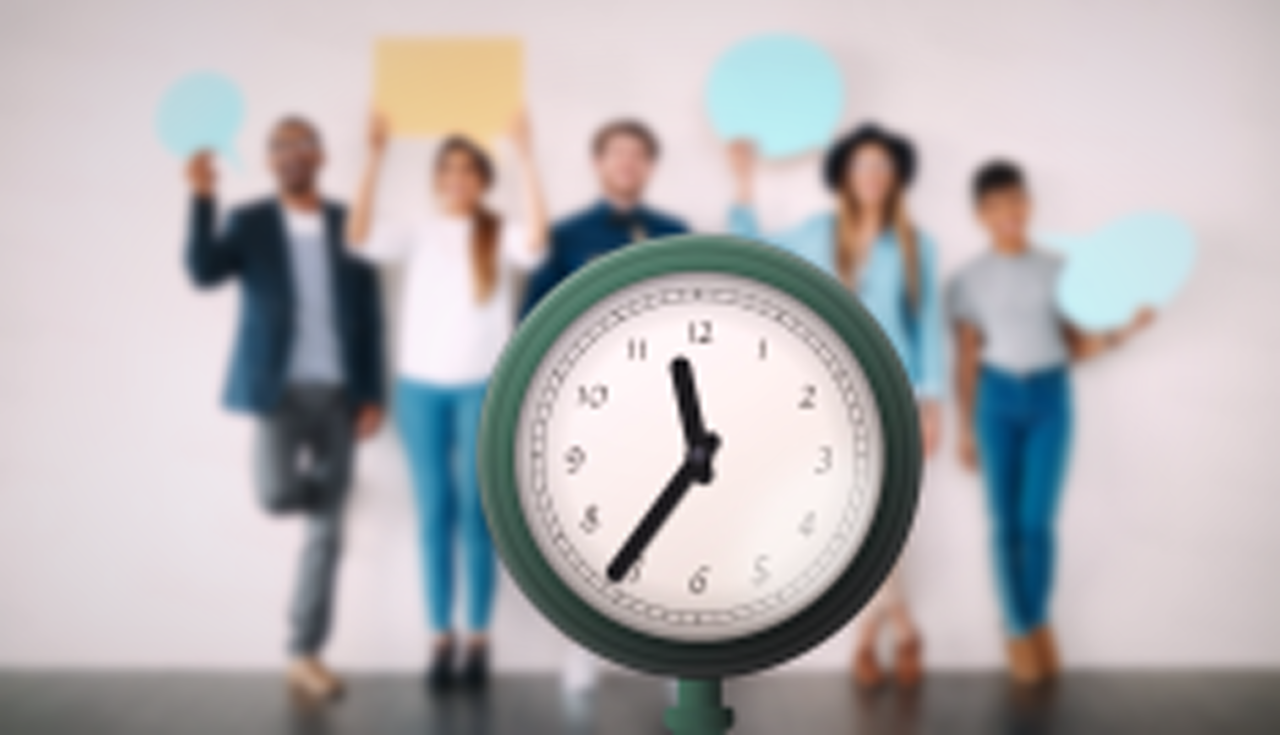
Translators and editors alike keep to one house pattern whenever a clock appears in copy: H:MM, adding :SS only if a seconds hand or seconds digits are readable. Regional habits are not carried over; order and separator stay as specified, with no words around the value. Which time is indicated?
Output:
11:36
